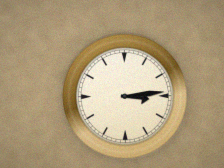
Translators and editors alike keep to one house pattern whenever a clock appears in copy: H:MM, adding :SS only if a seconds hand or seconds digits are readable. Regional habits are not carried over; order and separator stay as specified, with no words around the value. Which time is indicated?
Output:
3:14
